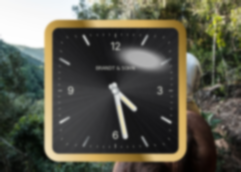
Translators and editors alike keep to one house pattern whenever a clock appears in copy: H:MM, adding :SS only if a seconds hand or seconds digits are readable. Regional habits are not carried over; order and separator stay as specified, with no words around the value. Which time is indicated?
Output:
4:28
